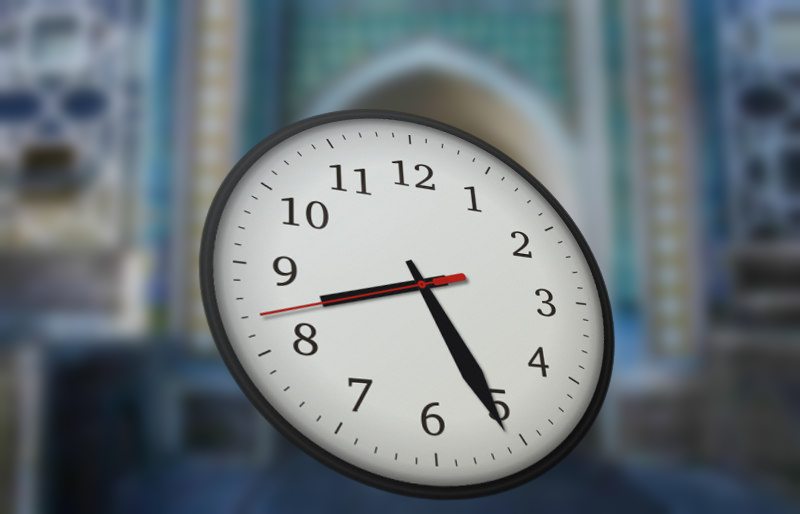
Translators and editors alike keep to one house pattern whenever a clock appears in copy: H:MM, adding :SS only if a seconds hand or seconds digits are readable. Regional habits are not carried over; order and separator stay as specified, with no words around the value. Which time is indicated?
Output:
8:25:42
